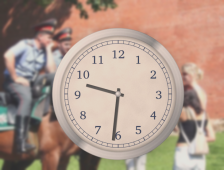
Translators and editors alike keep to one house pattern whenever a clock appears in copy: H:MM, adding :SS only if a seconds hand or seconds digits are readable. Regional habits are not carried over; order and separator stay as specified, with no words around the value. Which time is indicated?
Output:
9:31
